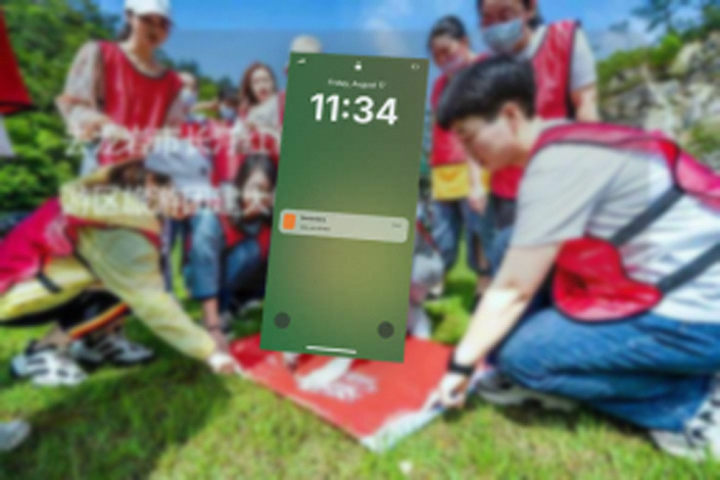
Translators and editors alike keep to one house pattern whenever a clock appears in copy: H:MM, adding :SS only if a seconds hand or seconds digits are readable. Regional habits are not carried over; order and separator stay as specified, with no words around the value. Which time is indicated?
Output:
11:34
